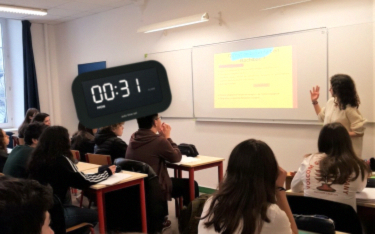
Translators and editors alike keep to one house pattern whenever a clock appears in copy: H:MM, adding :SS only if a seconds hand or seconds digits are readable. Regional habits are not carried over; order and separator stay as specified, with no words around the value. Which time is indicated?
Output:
0:31
